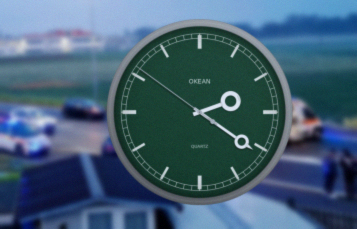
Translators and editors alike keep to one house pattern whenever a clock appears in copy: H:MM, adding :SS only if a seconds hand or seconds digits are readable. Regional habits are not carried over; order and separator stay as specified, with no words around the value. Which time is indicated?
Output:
2:20:51
